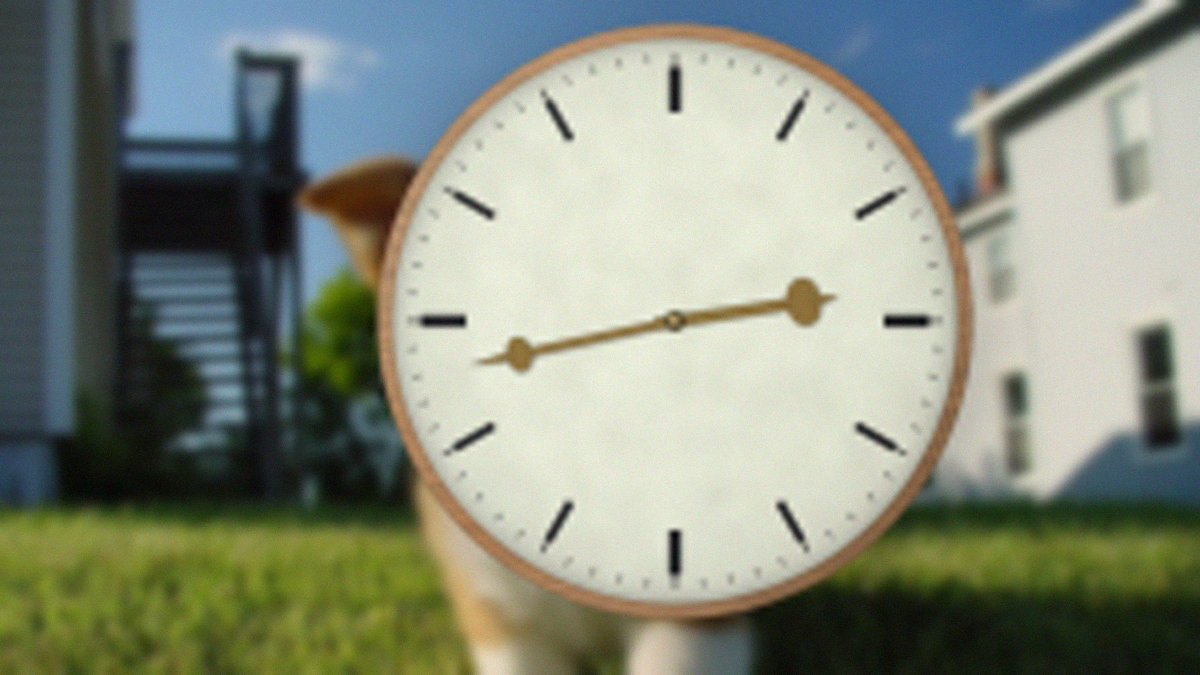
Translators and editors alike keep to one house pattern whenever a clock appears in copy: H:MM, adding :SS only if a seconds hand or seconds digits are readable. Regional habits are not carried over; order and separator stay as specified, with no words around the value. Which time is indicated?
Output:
2:43
